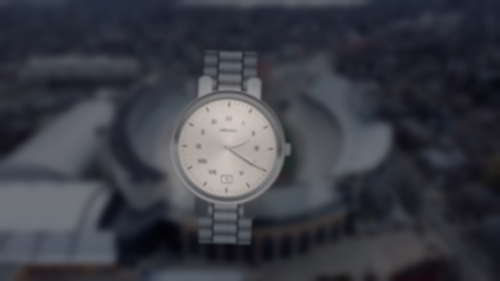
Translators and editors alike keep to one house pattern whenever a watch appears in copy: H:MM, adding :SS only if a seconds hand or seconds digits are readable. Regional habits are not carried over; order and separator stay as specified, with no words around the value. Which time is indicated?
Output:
2:20
